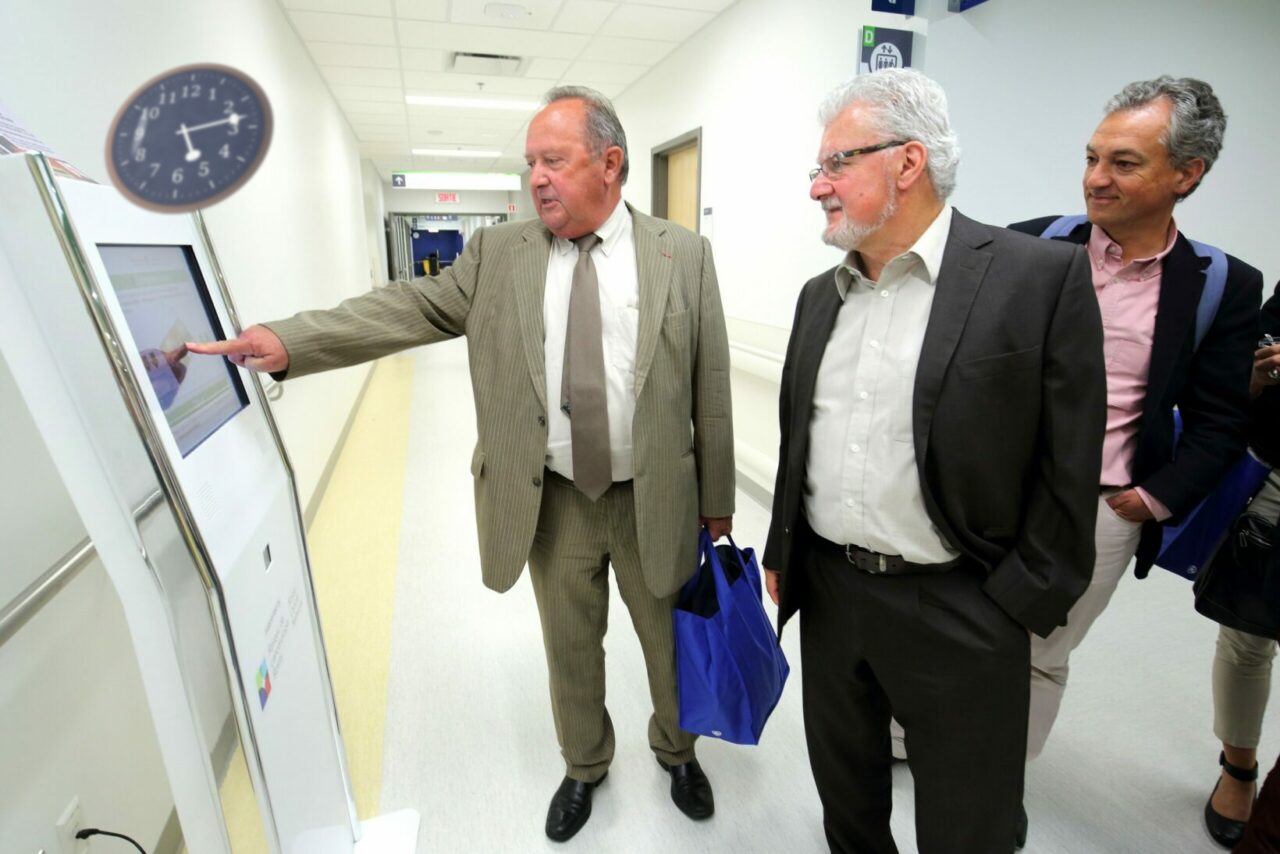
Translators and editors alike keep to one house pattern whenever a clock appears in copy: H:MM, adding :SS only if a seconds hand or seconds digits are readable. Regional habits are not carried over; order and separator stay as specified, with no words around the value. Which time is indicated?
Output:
5:13
